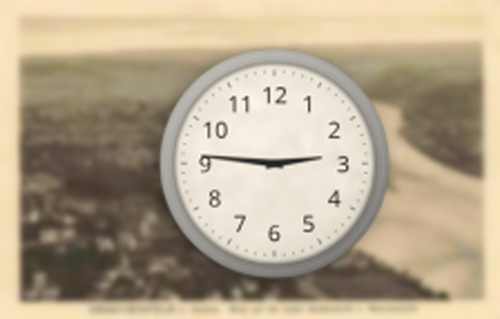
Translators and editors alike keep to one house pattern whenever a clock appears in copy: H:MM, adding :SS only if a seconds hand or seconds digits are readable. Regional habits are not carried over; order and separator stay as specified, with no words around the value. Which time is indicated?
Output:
2:46
